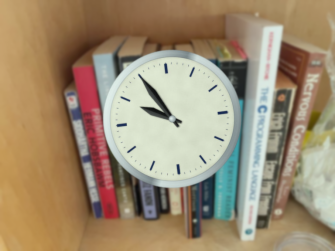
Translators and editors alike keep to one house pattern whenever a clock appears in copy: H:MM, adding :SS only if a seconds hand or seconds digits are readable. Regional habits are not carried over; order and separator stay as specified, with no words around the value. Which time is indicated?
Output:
9:55
